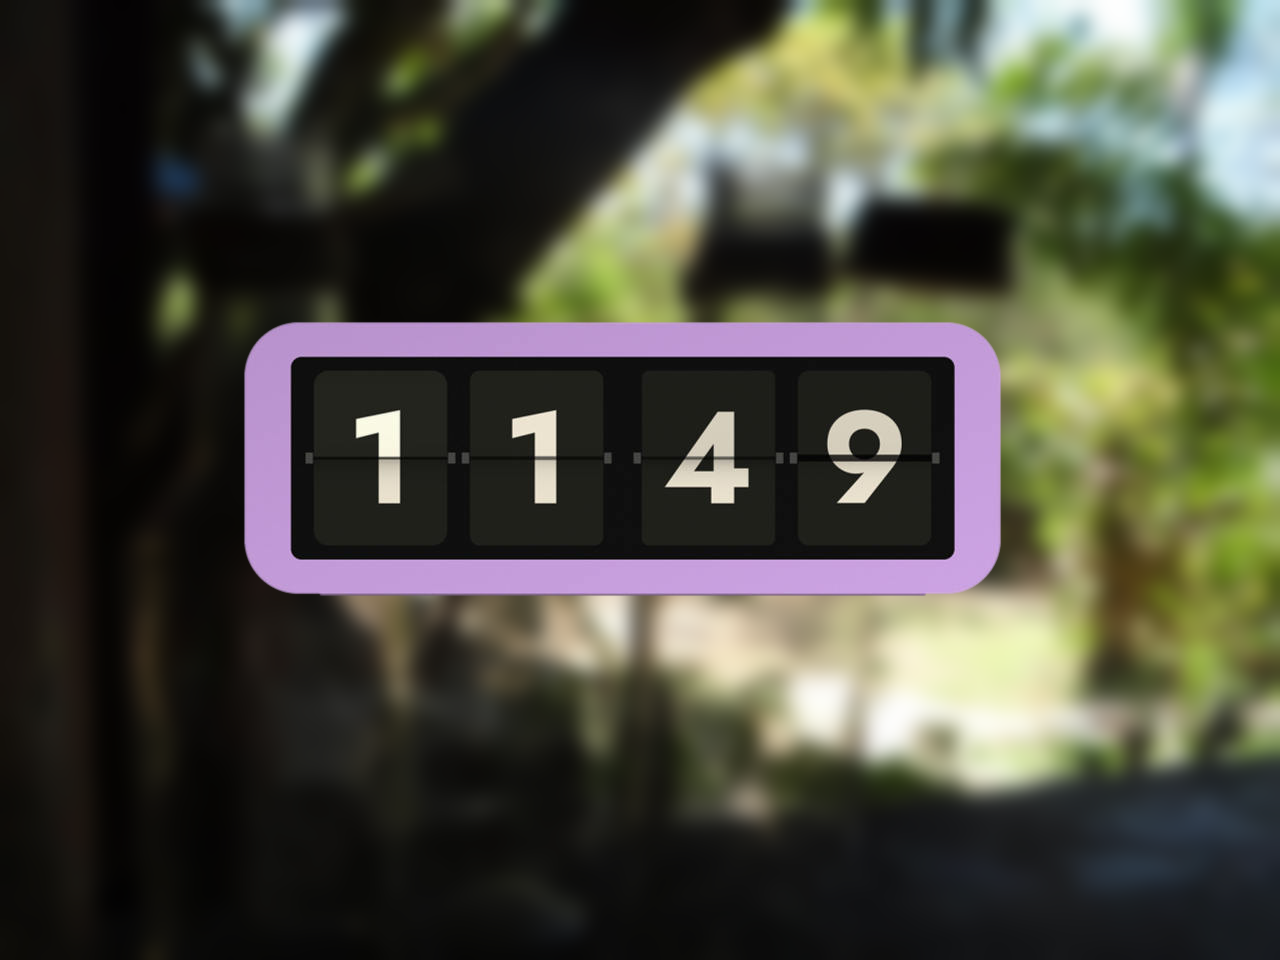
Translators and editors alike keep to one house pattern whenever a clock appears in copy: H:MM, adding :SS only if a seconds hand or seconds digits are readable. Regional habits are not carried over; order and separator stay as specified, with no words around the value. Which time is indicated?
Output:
11:49
